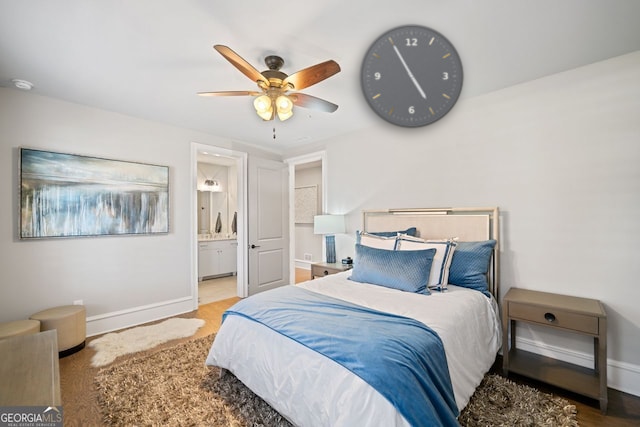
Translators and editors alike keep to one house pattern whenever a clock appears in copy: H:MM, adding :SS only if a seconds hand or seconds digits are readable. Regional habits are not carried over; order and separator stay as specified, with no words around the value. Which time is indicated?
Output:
4:55
